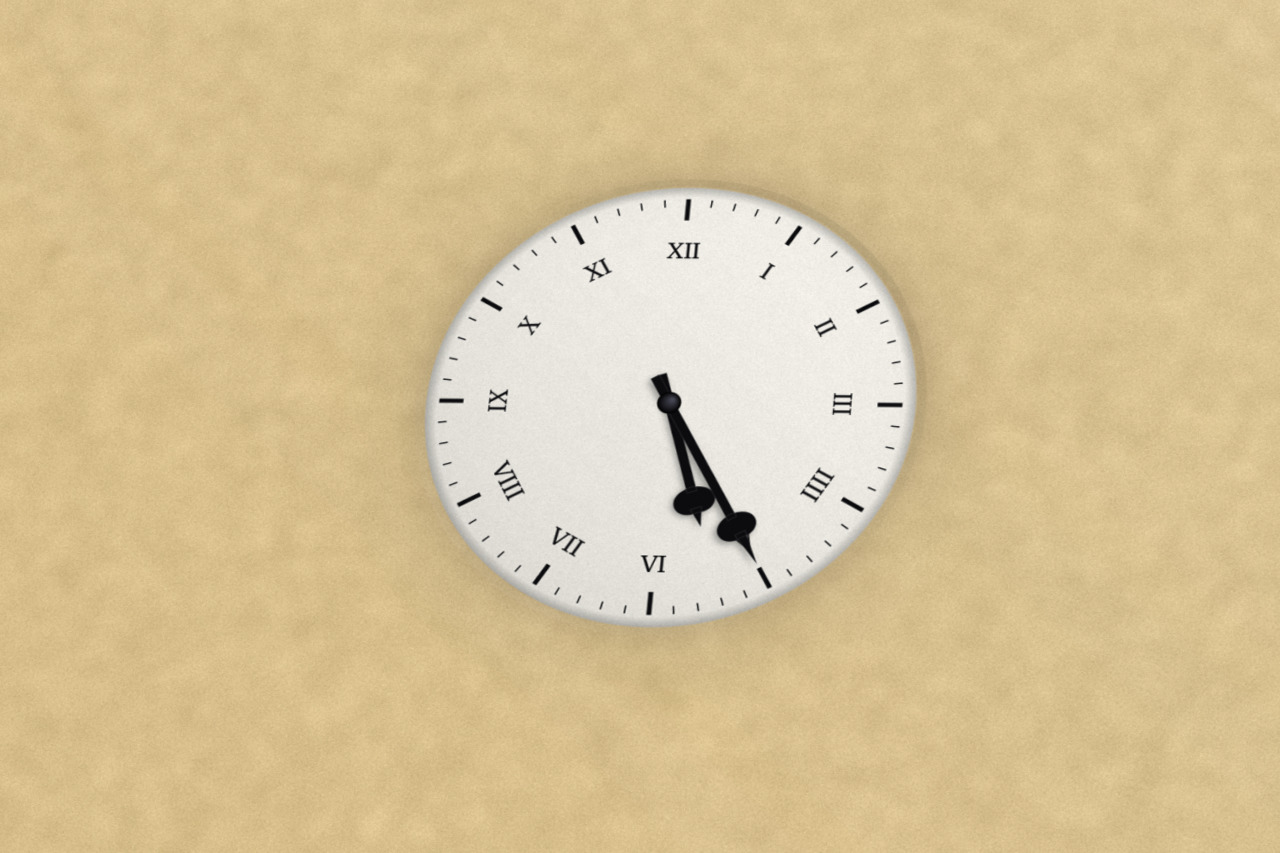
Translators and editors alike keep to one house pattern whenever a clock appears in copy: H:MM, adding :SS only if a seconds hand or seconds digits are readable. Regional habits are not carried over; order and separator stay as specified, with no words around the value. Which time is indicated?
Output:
5:25
